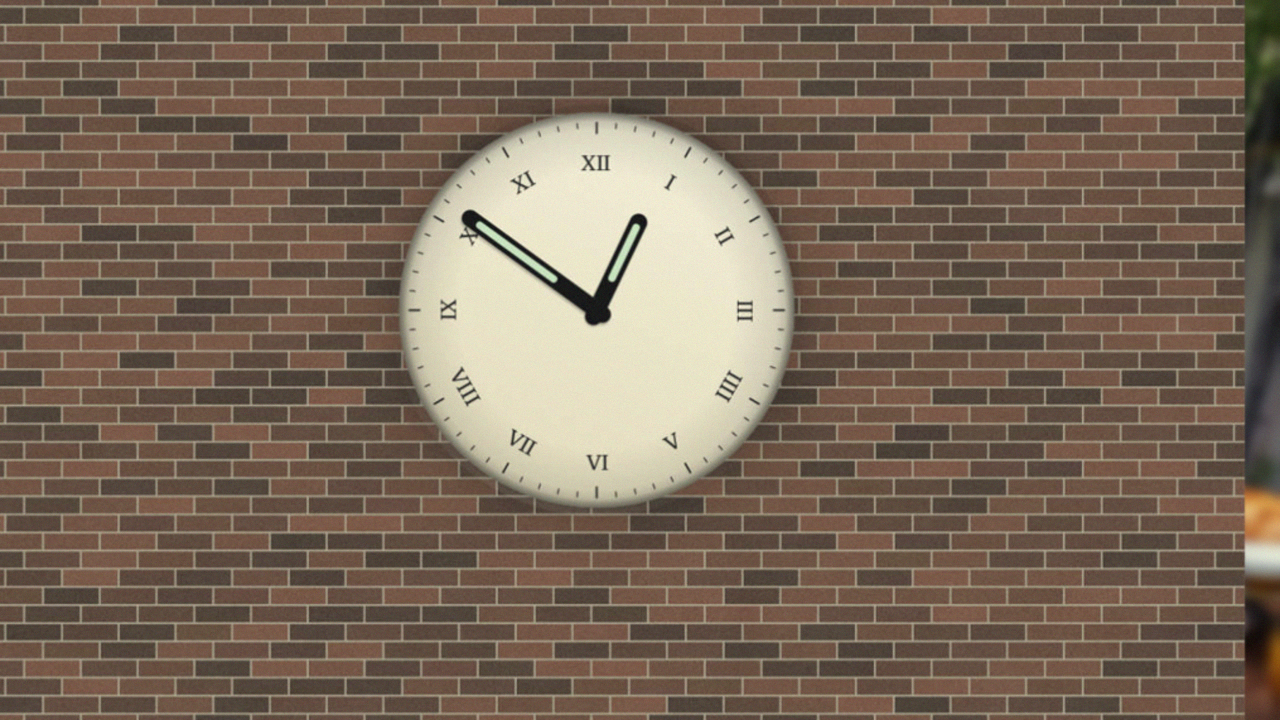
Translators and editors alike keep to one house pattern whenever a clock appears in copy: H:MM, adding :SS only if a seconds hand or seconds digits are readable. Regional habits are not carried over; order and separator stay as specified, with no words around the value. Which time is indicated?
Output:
12:51
